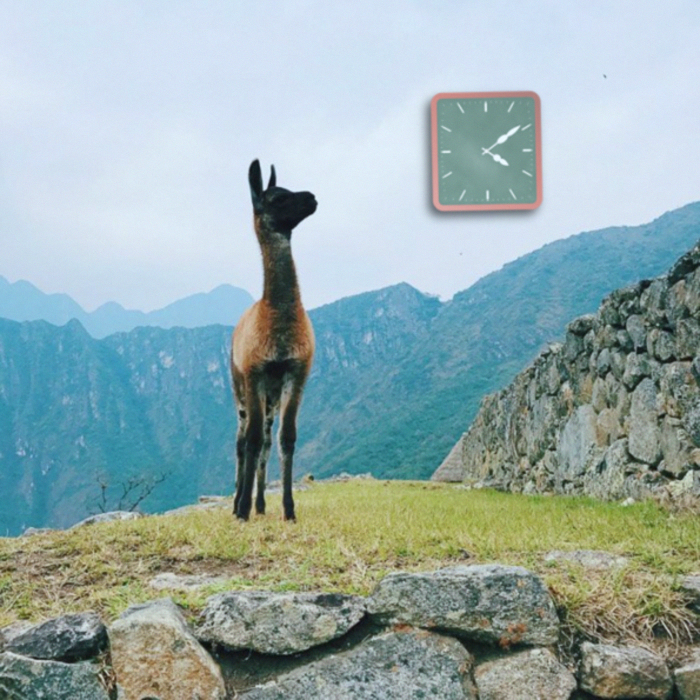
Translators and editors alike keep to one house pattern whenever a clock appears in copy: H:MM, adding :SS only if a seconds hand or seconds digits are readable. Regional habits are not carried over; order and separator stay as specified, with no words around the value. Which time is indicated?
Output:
4:09
